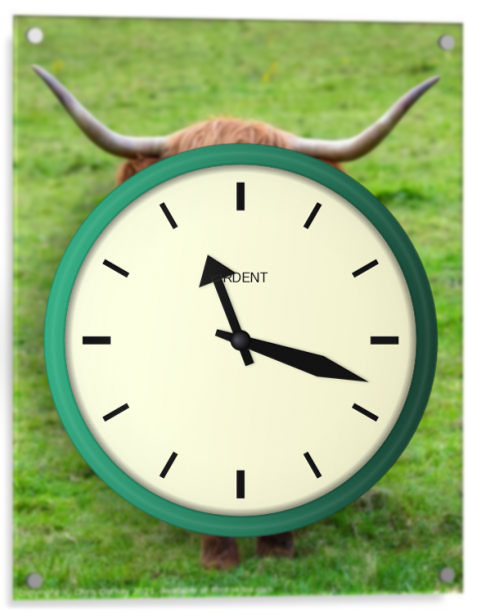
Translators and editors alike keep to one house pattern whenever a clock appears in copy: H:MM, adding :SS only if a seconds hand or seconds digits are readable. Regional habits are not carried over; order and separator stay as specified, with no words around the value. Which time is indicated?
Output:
11:18
